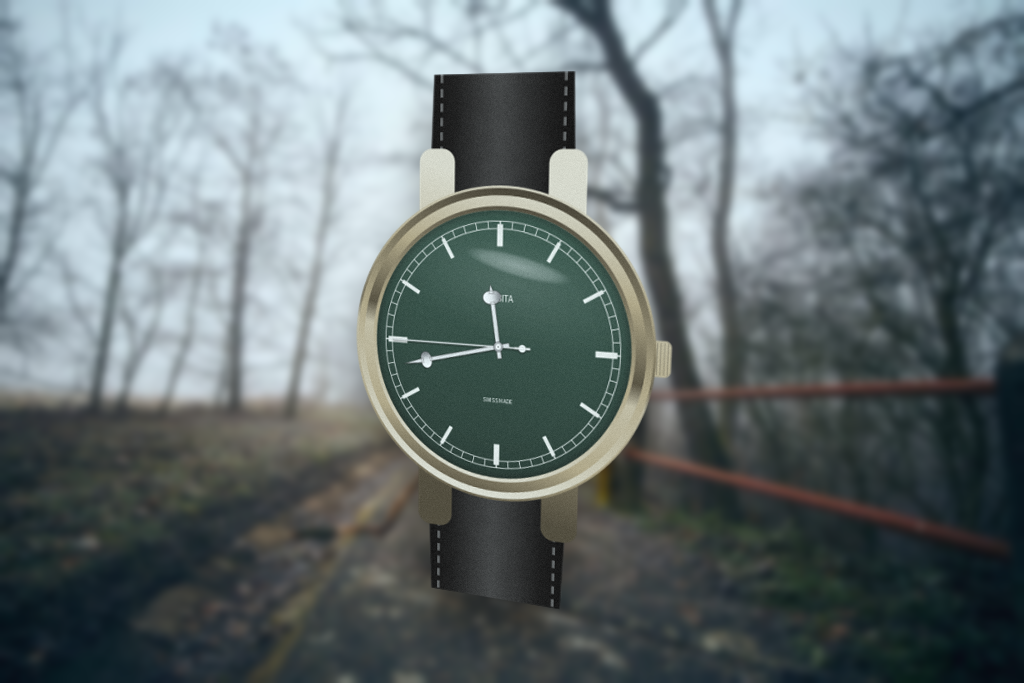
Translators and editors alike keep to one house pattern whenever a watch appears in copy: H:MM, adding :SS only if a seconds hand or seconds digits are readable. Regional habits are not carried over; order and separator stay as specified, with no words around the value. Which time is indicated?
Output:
11:42:45
